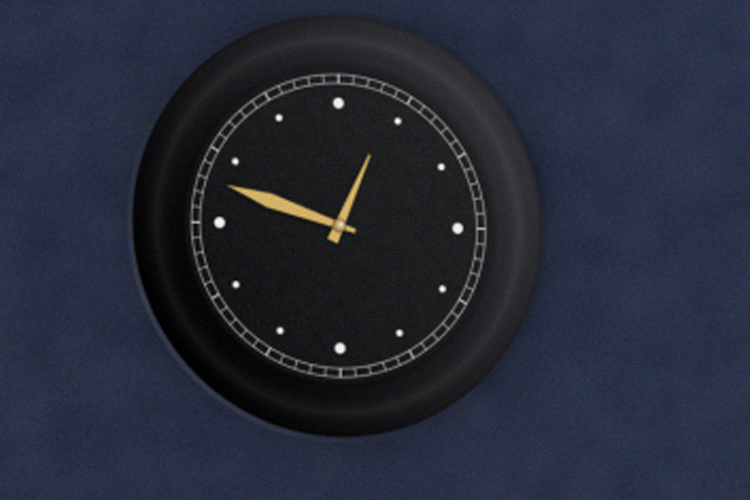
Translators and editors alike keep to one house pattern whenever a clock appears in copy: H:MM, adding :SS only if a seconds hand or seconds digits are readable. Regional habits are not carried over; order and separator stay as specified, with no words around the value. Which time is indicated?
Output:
12:48
